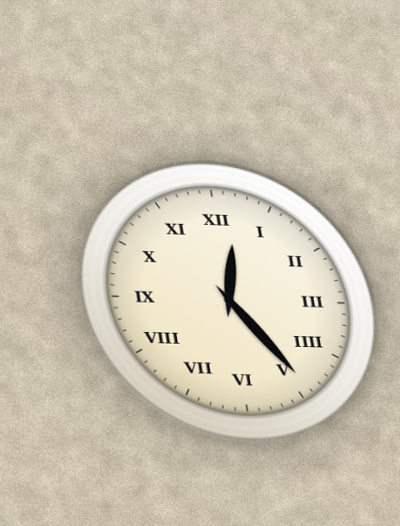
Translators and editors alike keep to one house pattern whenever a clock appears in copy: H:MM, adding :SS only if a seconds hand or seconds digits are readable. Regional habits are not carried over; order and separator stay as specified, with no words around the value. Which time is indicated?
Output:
12:24
